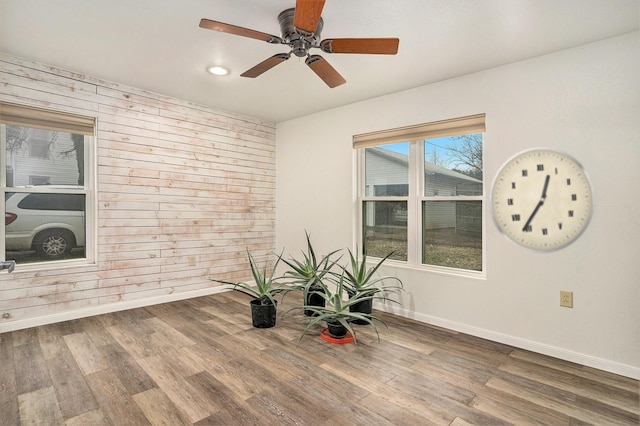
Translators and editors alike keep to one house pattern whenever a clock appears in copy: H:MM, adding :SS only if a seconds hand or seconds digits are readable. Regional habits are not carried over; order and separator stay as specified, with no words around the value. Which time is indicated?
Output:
12:36
